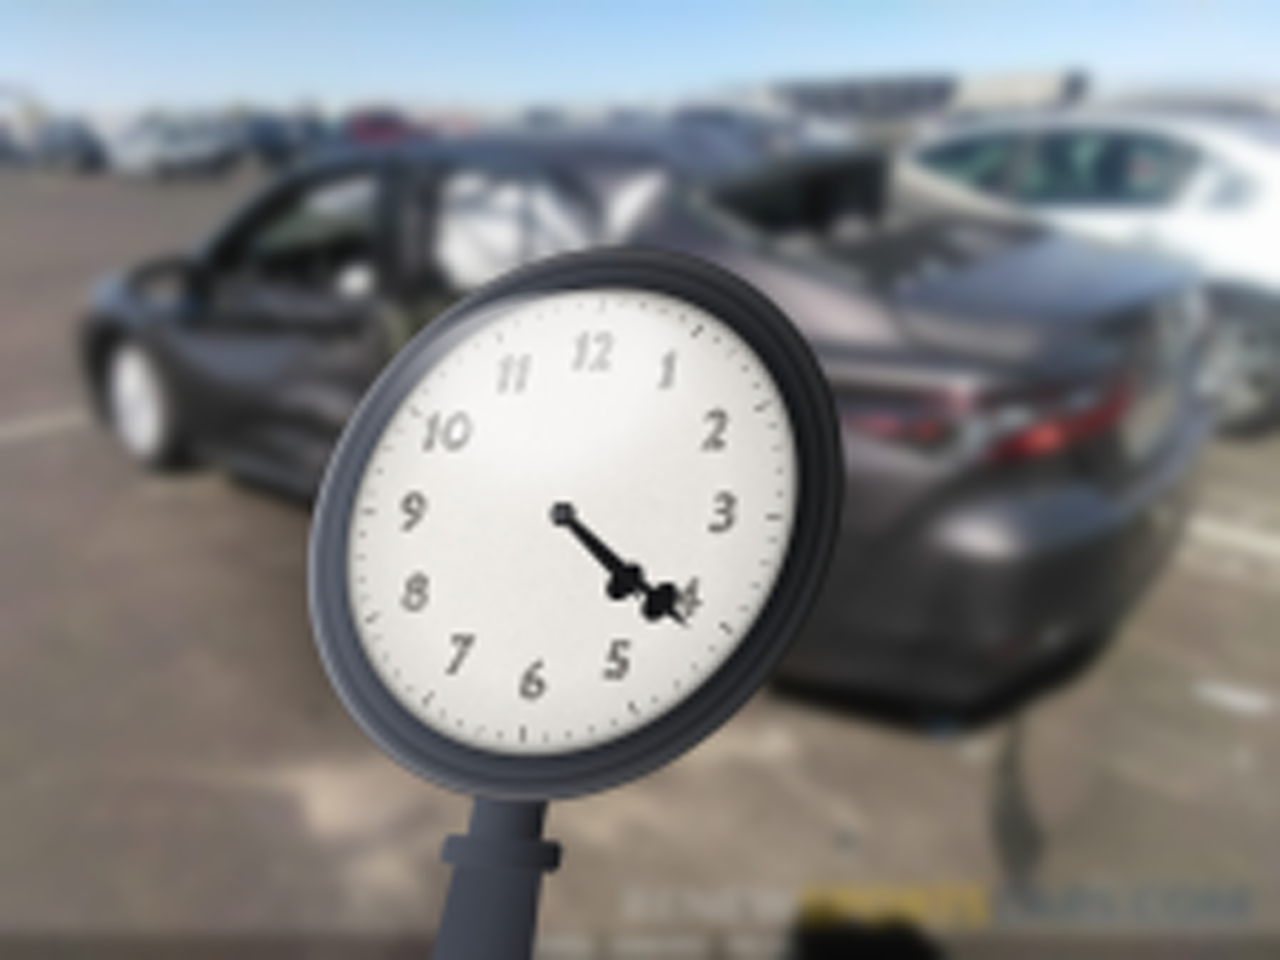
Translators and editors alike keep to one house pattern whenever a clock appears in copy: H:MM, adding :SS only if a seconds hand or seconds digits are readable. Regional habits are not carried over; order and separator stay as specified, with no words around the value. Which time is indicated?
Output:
4:21
